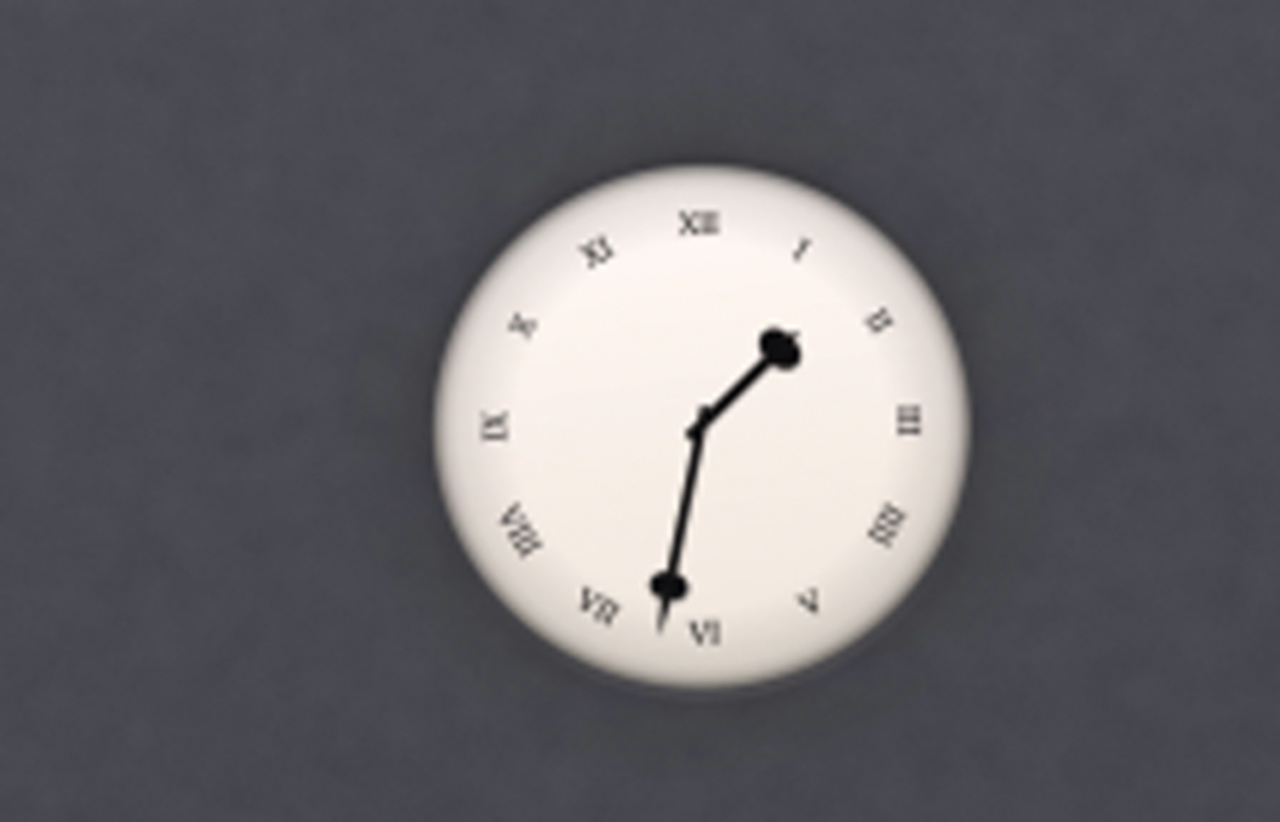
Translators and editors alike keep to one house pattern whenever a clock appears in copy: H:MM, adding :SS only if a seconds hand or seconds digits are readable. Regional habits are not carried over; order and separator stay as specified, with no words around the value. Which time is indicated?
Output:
1:32
